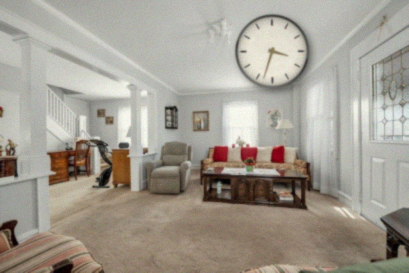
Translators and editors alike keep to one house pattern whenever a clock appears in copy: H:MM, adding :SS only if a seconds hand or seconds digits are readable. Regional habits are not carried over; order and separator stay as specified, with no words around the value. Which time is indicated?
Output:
3:33
